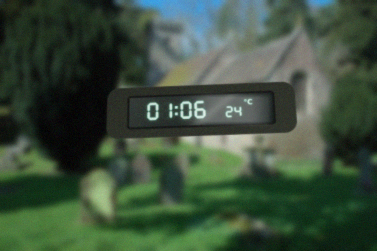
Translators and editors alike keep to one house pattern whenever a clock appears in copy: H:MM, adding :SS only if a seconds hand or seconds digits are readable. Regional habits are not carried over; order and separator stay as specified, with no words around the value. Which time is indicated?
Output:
1:06
